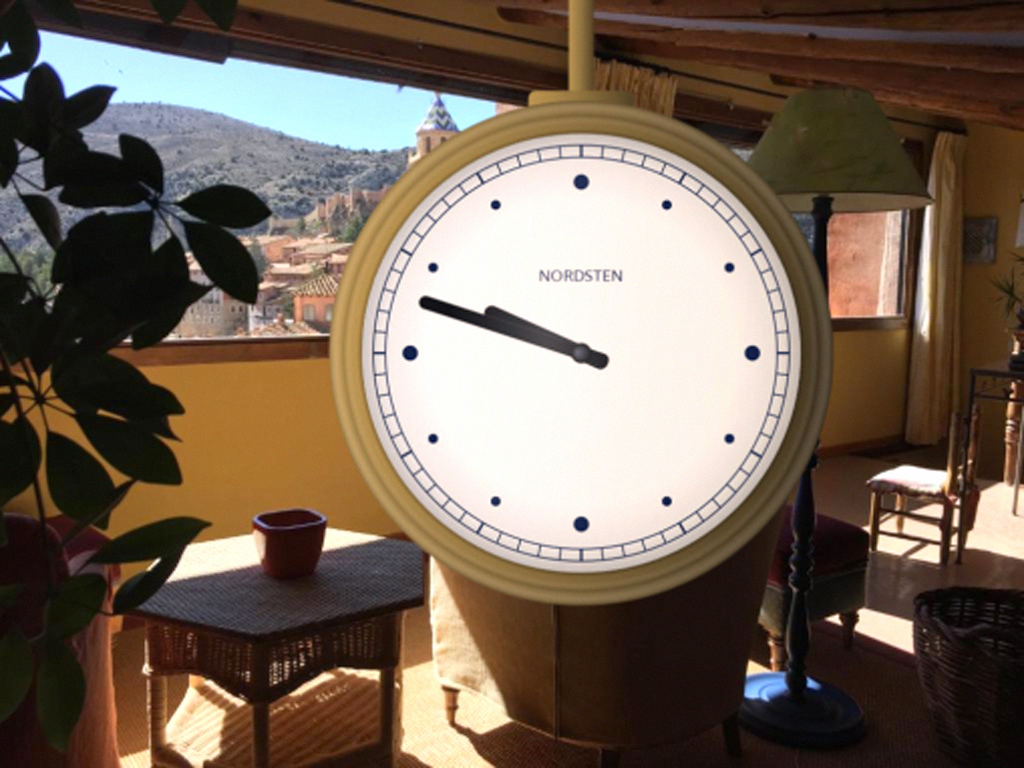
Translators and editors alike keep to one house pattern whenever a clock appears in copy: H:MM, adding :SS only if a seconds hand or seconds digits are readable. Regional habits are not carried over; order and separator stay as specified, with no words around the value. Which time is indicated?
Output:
9:48
